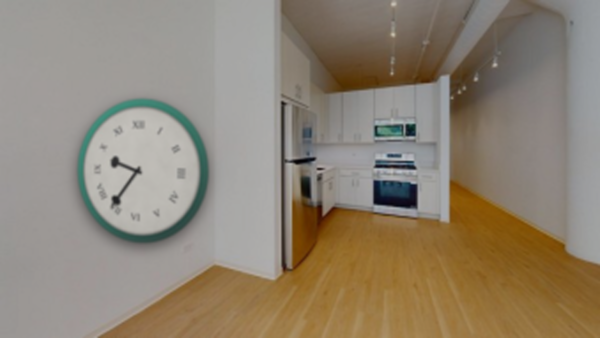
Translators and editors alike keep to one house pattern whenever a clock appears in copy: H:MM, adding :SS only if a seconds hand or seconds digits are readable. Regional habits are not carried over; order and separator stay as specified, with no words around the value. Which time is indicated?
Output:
9:36
